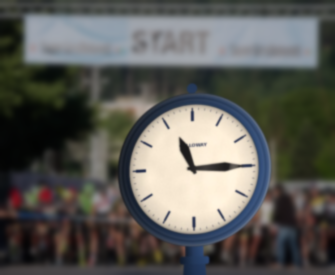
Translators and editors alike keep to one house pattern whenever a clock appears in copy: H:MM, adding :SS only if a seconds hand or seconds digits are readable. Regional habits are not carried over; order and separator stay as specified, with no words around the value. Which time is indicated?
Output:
11:15
